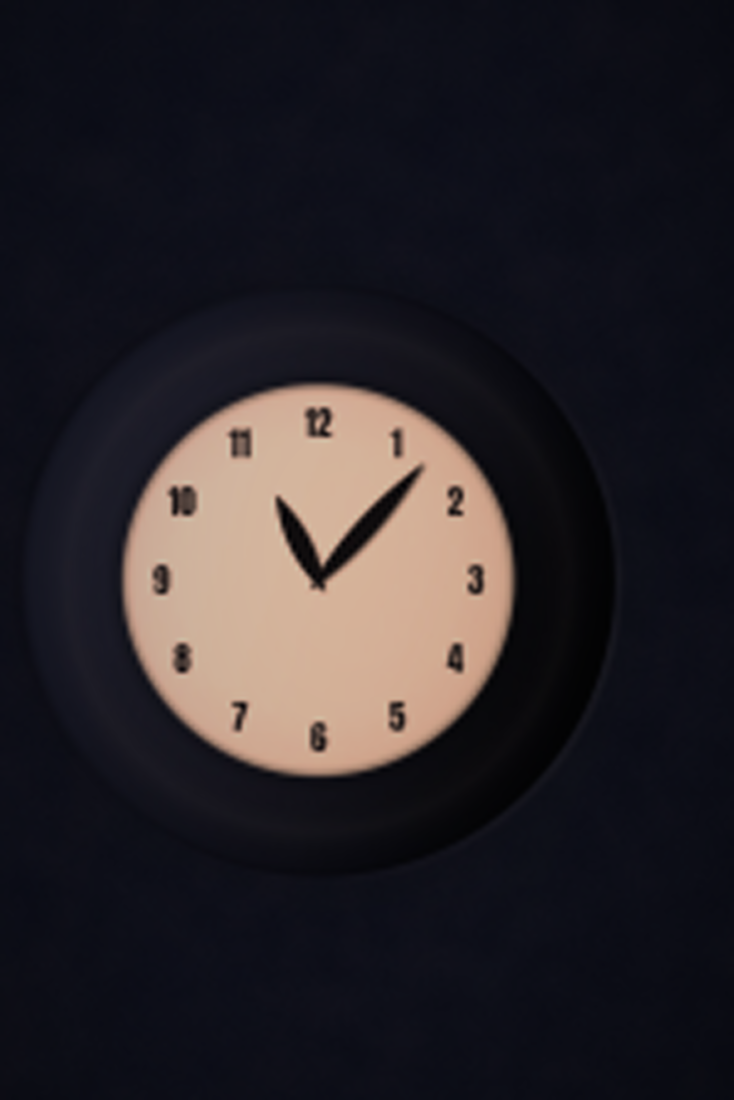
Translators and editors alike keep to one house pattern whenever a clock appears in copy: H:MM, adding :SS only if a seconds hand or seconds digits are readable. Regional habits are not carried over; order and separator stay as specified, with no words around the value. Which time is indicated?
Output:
11:07
